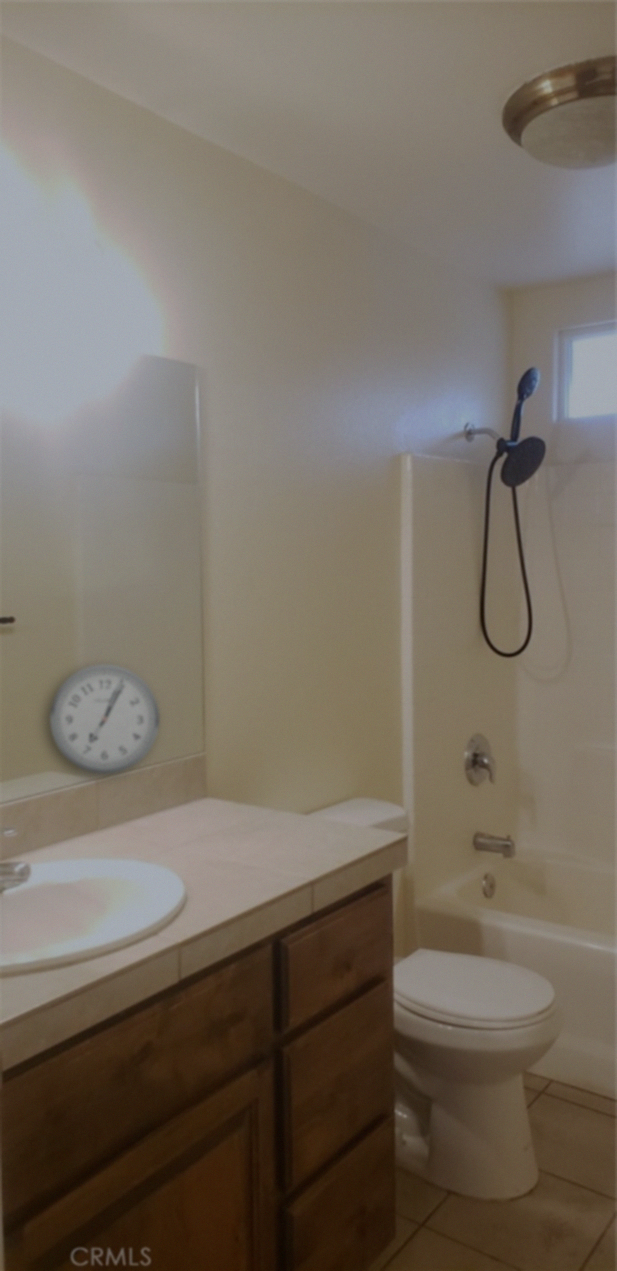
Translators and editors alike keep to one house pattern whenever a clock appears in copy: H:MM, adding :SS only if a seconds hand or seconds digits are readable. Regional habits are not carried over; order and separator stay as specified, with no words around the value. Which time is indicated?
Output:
7:04
